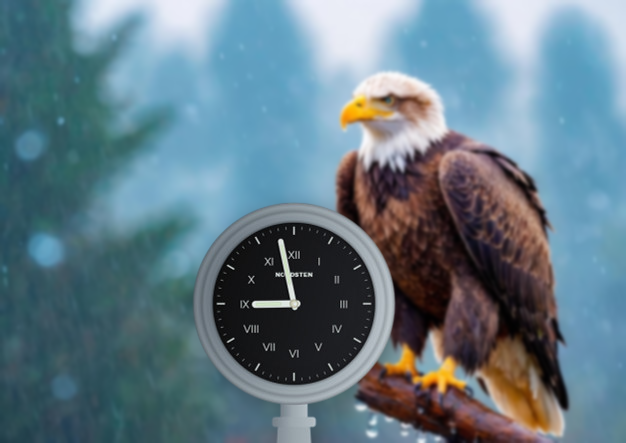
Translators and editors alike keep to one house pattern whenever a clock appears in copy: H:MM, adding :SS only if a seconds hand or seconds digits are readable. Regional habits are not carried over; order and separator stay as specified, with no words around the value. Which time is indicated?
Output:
8:58
